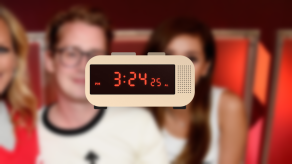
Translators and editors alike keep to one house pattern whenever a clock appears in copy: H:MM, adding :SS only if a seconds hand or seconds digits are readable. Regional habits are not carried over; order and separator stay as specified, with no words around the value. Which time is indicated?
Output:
3:24:25
